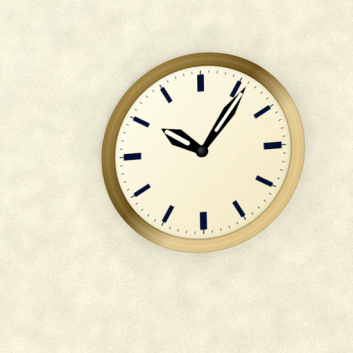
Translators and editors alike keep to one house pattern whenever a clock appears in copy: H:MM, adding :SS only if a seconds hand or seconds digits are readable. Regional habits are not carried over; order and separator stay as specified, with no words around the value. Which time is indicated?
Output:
10:06
